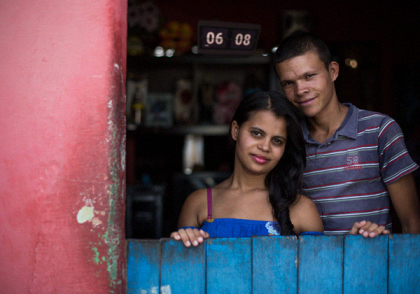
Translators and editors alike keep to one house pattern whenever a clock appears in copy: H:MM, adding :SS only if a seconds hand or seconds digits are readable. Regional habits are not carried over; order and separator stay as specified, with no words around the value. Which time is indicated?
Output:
6:08
